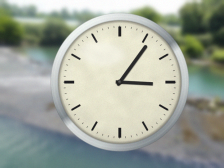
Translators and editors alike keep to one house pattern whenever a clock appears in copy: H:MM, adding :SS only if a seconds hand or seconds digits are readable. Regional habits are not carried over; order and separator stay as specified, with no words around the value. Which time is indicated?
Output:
3:06
